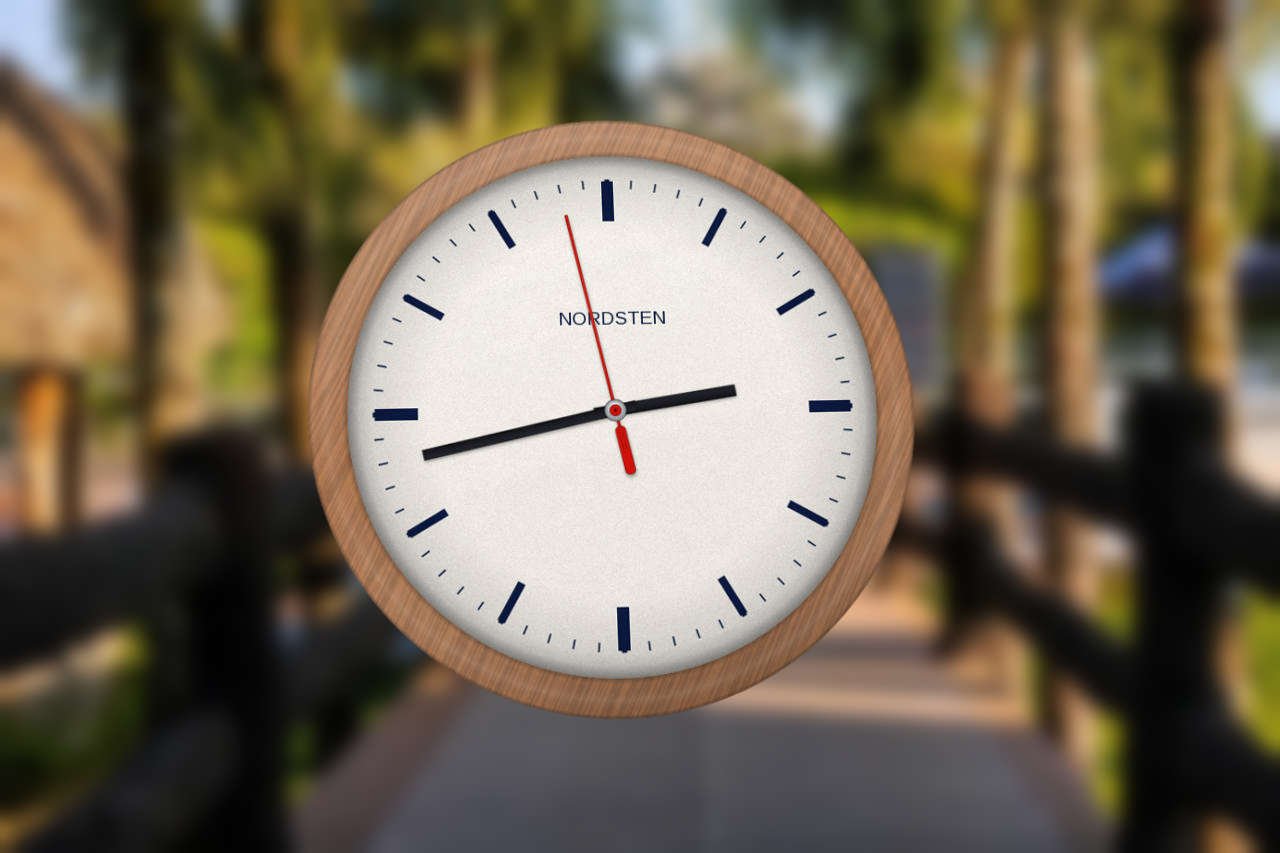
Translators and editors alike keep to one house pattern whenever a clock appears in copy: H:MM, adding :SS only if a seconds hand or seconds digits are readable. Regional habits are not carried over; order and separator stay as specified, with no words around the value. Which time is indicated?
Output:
2:42:58
